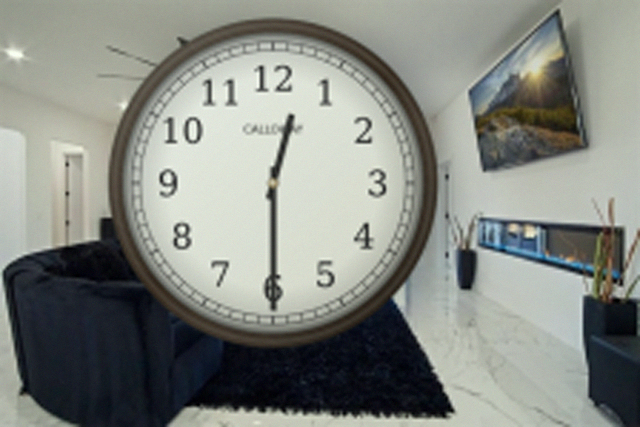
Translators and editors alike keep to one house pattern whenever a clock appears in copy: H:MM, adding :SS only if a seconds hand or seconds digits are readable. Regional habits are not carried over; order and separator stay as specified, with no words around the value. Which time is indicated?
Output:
12:30
